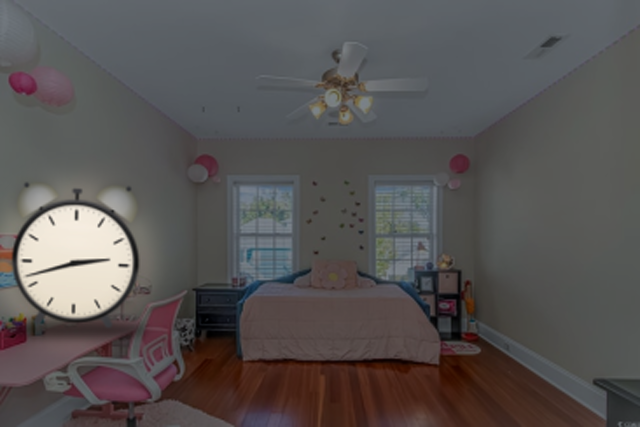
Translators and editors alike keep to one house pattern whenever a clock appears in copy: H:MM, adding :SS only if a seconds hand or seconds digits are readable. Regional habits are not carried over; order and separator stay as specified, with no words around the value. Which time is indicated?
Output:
2:42
